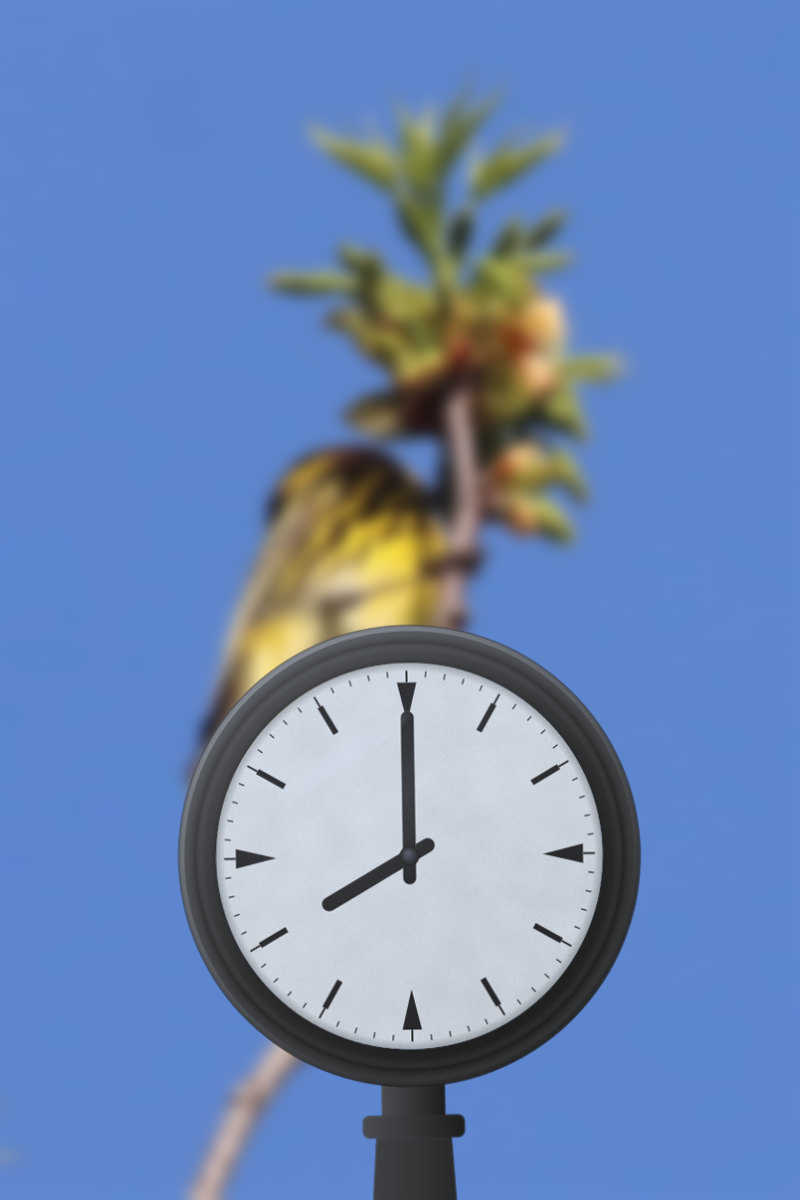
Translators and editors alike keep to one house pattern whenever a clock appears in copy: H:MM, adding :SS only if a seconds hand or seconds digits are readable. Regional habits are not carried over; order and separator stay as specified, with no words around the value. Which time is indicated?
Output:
8:00
